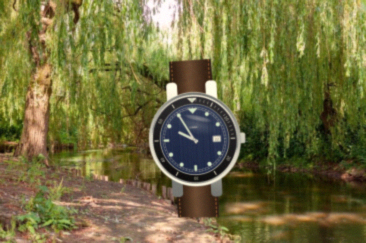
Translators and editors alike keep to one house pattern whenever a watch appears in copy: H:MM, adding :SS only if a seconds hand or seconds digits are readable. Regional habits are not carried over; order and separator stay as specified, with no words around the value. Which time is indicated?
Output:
9:55
